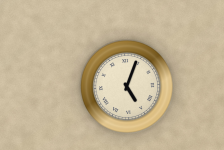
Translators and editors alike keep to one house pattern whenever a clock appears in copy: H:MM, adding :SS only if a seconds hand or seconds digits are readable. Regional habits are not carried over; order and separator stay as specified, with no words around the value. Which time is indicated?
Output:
5:04
